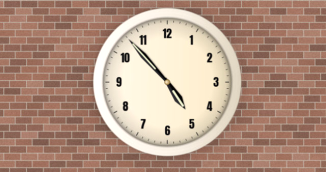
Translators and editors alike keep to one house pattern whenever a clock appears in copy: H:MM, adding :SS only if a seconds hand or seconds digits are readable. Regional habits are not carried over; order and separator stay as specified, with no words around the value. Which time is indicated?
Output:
4:53
